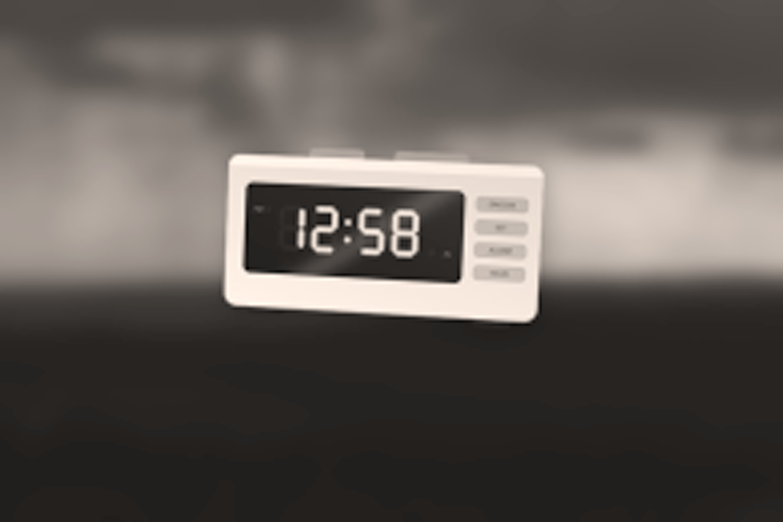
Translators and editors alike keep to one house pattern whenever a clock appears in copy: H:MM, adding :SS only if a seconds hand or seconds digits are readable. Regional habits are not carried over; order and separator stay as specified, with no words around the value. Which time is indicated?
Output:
12:58
